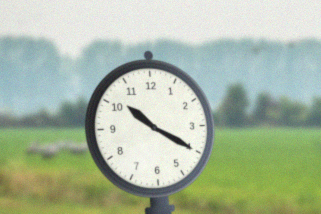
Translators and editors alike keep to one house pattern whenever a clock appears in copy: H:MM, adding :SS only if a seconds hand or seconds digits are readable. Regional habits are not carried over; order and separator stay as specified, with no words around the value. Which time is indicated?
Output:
10:20
